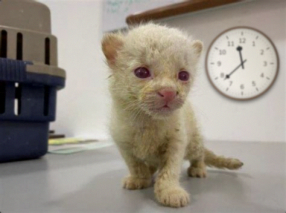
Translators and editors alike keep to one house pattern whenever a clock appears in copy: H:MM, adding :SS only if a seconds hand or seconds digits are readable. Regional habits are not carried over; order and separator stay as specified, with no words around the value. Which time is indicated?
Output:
11:38
